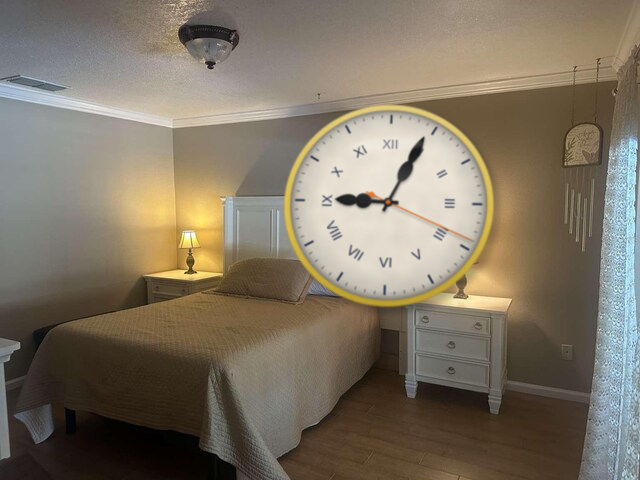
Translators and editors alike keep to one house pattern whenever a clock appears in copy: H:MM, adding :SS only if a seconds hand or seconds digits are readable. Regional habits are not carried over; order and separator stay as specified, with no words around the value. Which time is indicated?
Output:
9:04:19
